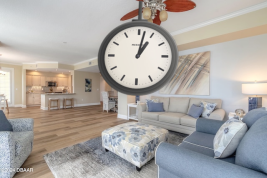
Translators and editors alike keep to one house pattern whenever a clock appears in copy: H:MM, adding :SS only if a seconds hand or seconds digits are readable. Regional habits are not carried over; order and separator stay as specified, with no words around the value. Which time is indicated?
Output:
1:02
